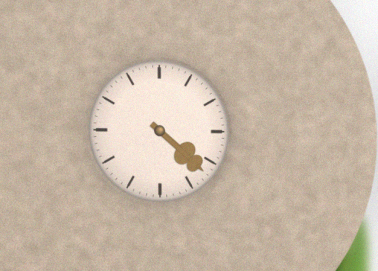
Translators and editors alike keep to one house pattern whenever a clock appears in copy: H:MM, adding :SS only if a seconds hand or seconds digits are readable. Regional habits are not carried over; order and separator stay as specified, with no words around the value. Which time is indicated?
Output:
4:22
